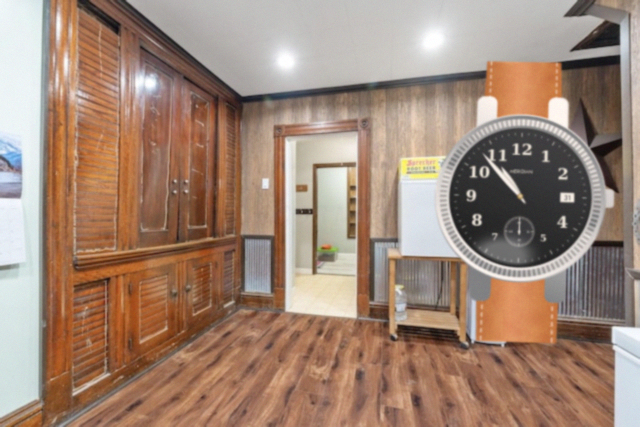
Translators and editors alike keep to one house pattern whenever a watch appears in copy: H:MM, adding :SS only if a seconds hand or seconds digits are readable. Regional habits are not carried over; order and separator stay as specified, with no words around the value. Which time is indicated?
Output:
10:53
